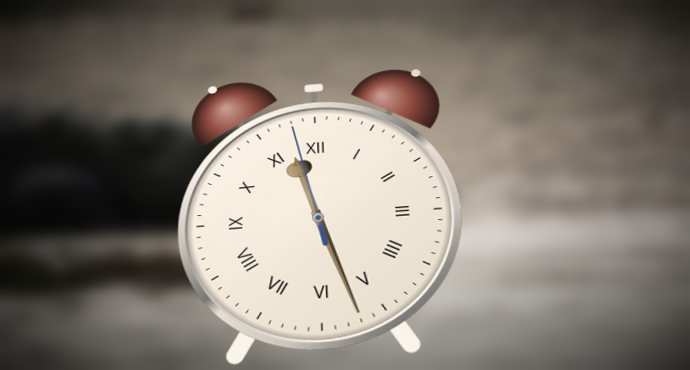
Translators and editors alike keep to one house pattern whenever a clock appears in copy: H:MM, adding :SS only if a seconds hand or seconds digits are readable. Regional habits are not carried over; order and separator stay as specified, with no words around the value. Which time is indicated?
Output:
11:26:58
